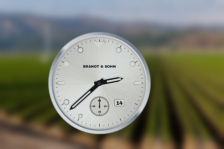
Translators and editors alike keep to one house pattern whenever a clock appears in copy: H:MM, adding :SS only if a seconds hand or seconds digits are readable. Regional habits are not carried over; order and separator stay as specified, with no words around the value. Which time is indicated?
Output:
2:38
